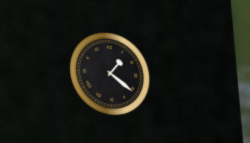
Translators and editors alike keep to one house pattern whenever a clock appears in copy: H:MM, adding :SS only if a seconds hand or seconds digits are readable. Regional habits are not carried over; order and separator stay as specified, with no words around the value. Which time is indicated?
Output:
1:21
